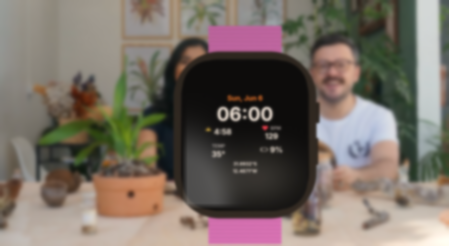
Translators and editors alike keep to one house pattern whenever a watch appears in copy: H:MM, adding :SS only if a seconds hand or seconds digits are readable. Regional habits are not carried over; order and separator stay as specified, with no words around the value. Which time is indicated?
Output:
6:00
